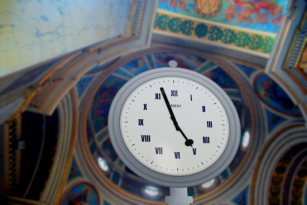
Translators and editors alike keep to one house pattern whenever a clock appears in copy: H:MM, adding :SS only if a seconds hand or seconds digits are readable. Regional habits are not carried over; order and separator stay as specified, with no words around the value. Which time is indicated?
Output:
4:57
